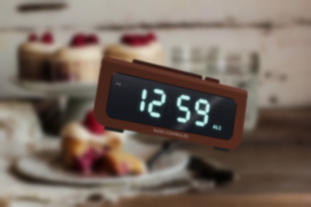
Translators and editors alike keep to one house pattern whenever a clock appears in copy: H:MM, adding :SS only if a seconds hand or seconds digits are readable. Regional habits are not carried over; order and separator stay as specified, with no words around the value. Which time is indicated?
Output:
12:59
